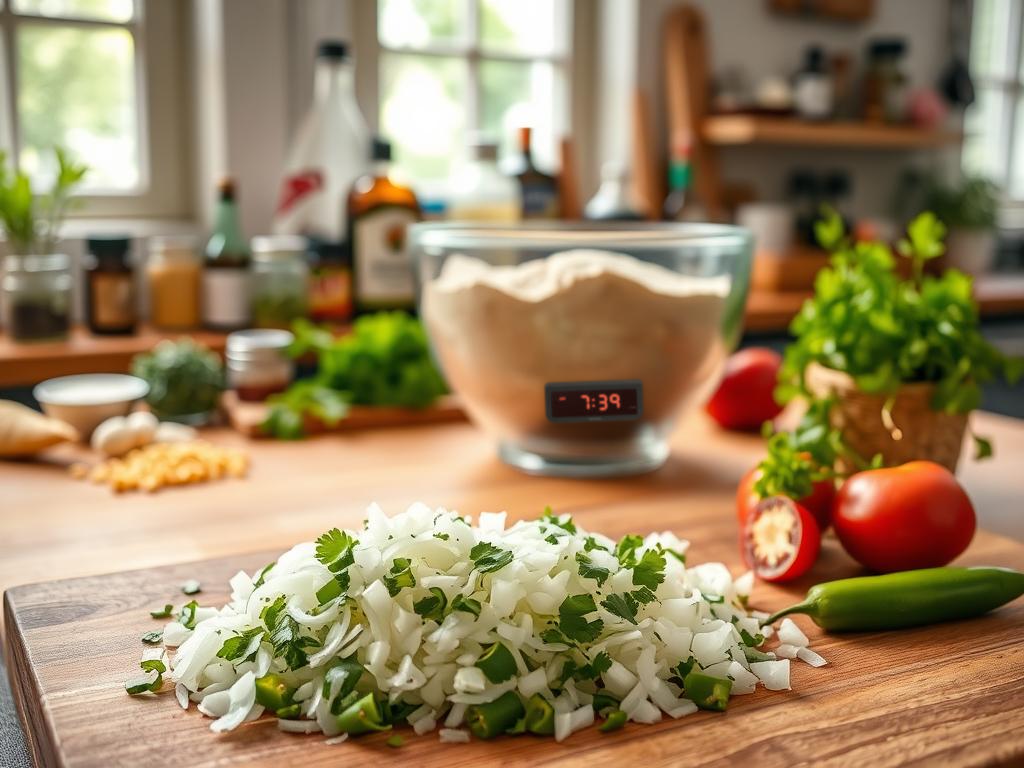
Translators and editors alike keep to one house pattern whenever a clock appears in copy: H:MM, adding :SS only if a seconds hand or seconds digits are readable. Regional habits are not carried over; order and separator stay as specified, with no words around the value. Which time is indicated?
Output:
7:39
